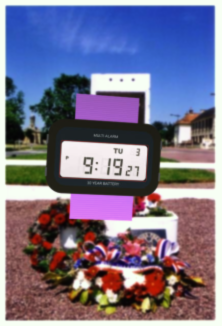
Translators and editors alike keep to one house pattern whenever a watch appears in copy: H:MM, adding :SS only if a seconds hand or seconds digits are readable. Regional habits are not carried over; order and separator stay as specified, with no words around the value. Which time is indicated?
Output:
9:19:27
